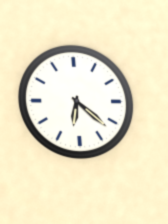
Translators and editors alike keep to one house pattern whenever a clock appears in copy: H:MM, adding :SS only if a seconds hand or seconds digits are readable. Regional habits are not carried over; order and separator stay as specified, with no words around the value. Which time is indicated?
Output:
6:22
